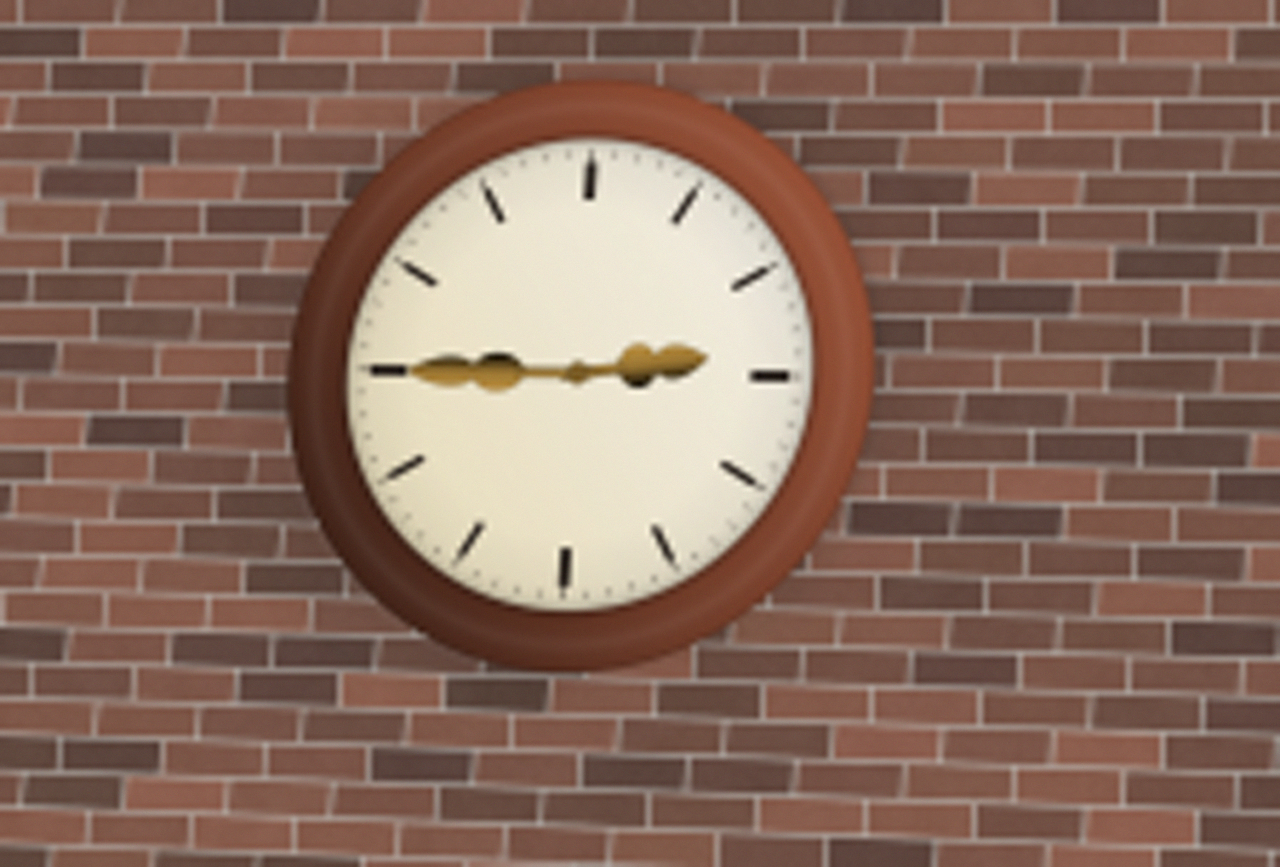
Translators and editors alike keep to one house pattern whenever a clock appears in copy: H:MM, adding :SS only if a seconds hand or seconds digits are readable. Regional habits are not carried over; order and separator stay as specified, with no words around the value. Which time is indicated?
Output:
2:45
